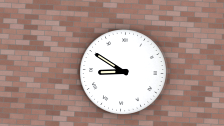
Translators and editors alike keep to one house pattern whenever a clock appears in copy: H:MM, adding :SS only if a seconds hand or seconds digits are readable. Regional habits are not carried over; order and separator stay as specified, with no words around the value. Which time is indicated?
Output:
8:50
